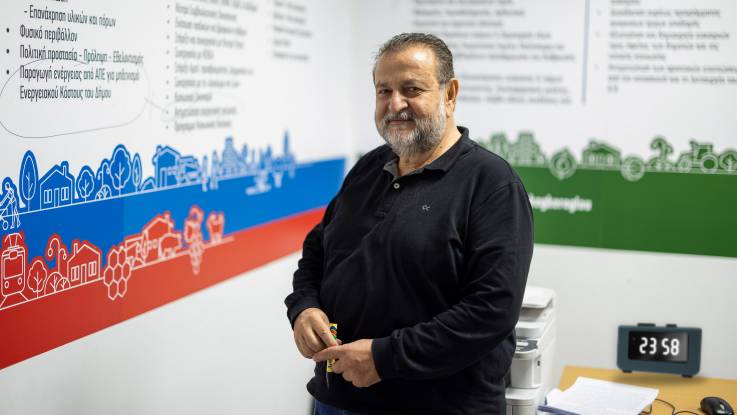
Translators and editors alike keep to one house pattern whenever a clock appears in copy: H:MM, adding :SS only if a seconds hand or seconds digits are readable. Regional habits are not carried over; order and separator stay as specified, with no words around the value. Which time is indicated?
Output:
23:58
